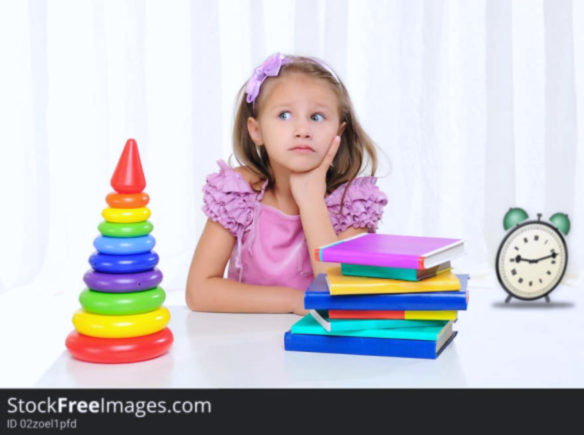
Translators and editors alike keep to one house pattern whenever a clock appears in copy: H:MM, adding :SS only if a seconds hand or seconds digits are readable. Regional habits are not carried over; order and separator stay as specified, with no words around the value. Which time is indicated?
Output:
9:12
